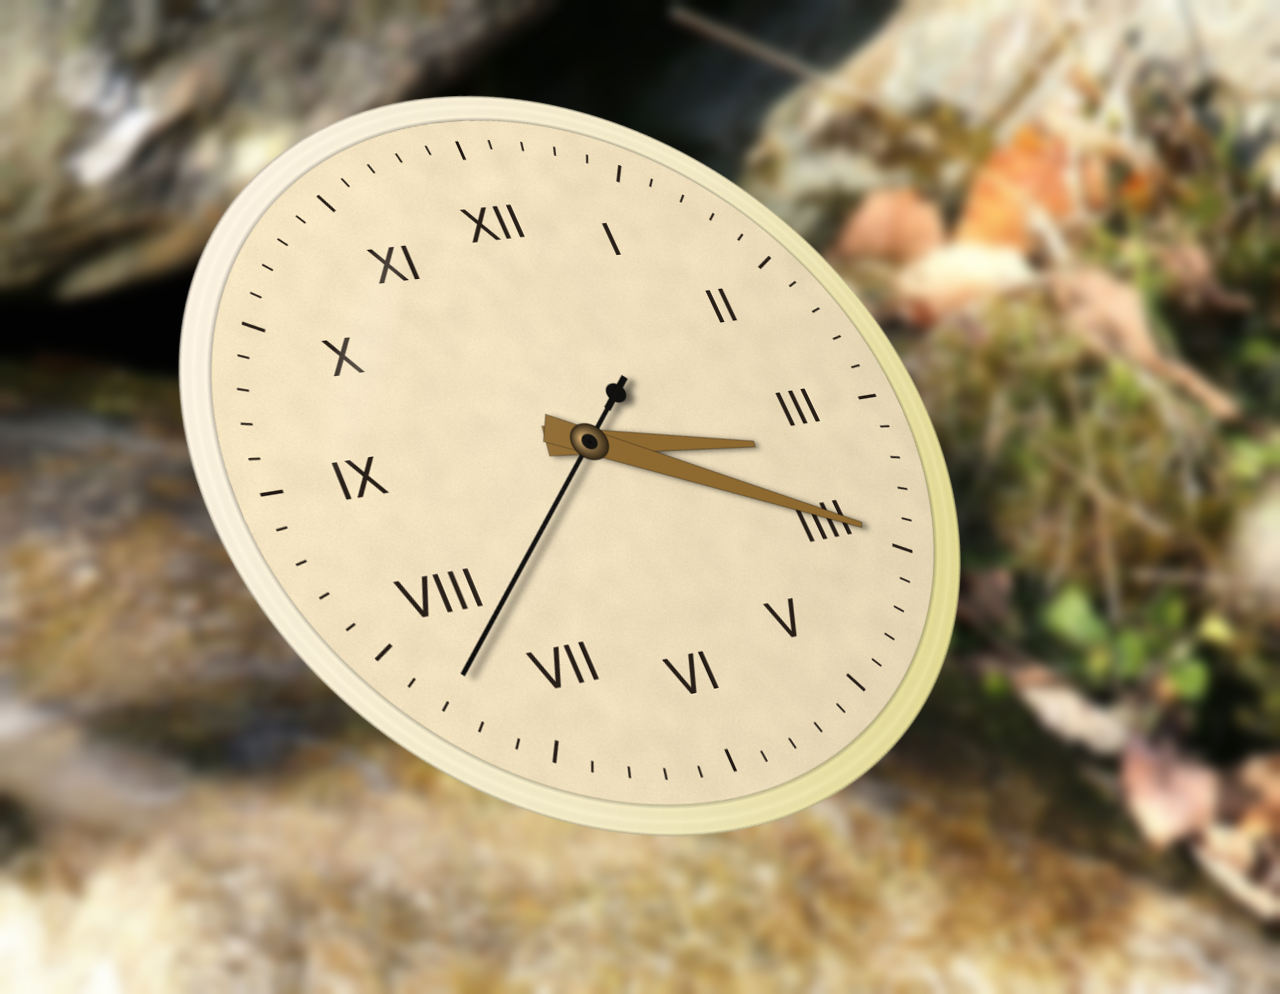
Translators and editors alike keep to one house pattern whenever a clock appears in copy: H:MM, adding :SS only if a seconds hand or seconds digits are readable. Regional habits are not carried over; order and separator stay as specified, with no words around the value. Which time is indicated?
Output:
3:19:38
